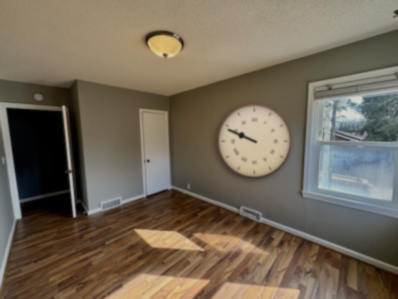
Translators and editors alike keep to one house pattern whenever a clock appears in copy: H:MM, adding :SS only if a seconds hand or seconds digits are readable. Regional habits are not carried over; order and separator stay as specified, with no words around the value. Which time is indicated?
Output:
9:49
